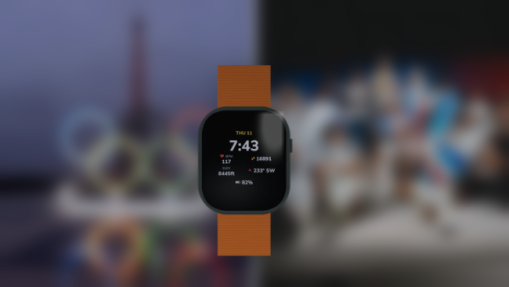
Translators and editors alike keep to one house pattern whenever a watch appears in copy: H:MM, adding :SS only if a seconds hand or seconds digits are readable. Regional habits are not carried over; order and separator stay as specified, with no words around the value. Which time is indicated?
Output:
7:43
